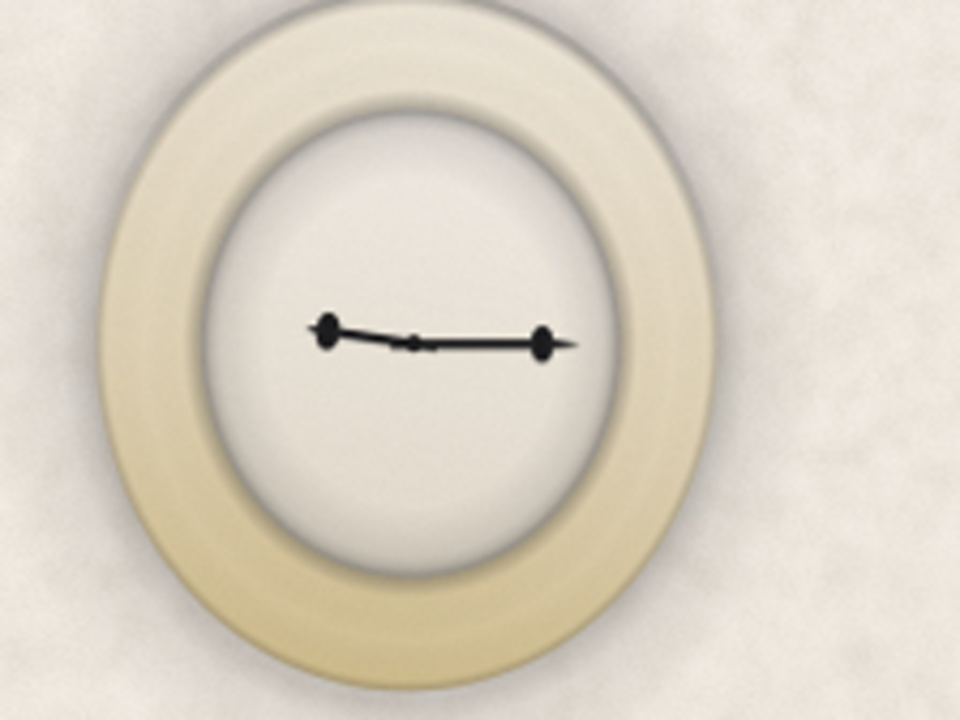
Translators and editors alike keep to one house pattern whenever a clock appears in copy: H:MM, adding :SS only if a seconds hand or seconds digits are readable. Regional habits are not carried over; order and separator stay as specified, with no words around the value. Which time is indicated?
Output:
9:15
